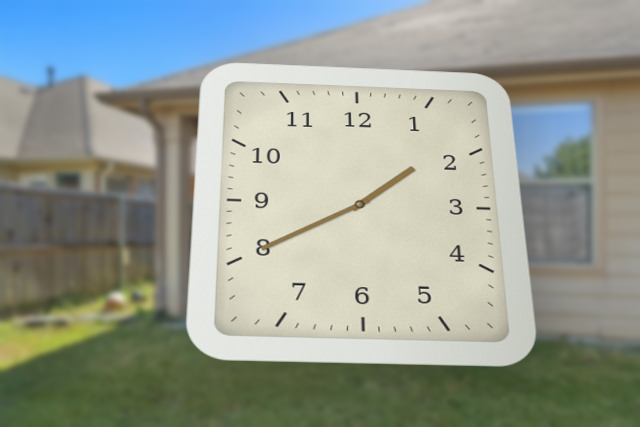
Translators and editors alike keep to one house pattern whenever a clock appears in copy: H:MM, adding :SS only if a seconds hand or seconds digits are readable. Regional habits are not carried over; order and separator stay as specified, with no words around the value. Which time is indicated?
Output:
1:40
